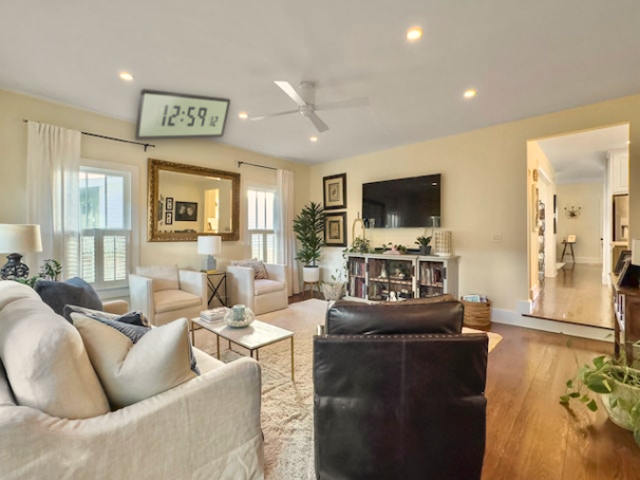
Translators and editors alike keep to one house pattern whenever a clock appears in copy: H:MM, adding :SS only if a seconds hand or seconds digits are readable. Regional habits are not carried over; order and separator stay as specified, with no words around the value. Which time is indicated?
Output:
12:59:12
